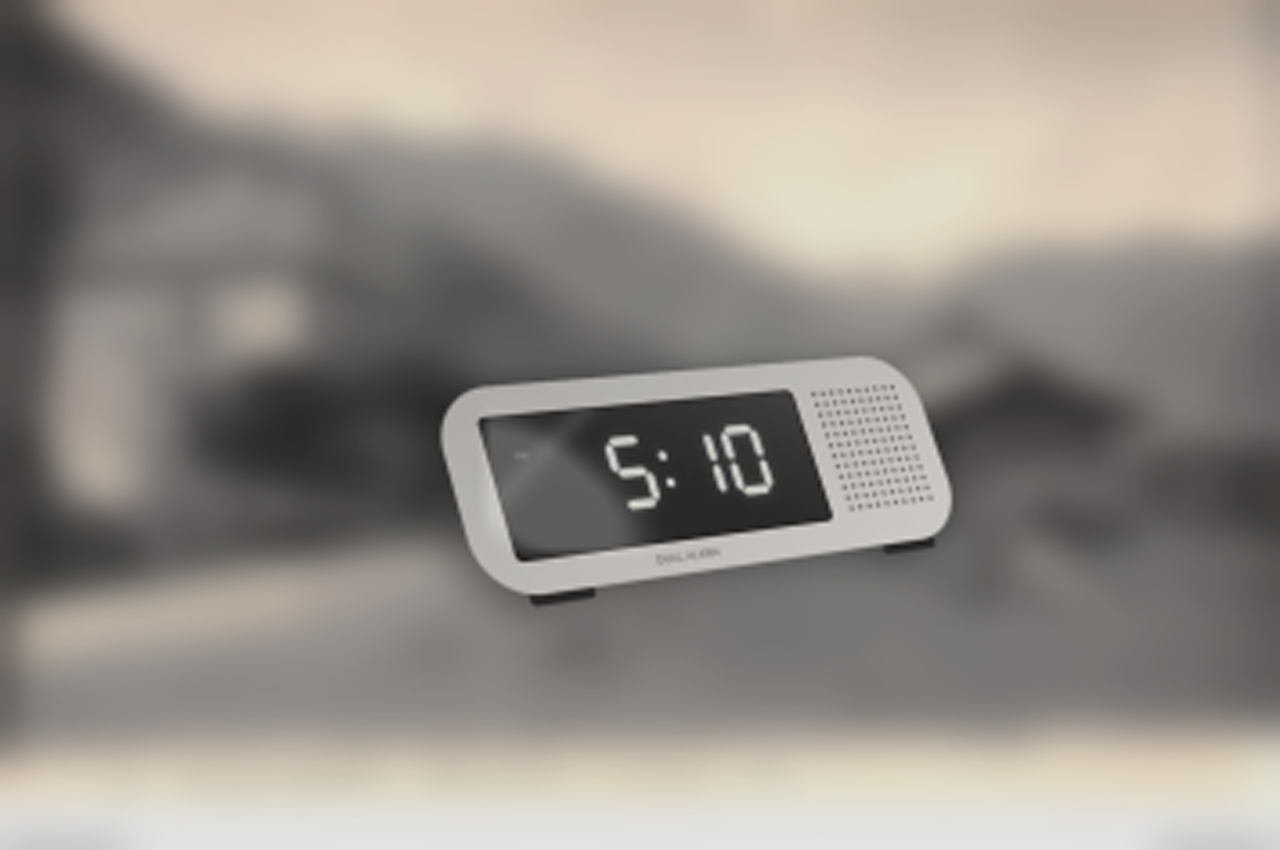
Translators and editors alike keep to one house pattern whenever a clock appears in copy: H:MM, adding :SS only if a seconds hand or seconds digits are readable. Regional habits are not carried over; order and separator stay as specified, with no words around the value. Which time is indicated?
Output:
5:10
